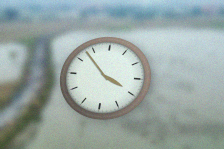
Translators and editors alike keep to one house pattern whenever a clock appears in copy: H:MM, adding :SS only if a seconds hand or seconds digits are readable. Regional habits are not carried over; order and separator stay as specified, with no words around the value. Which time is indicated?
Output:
3:53
